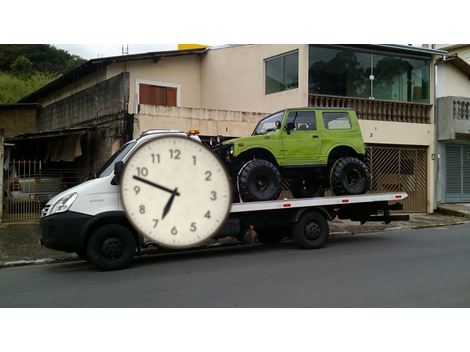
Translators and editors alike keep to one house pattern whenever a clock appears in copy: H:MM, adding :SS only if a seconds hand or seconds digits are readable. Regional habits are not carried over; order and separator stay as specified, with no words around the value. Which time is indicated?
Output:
6:48
